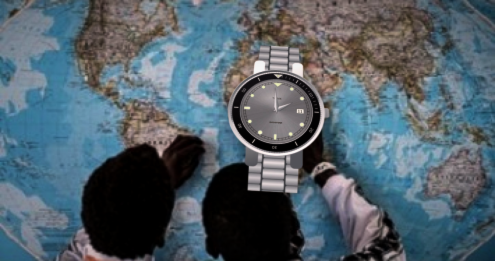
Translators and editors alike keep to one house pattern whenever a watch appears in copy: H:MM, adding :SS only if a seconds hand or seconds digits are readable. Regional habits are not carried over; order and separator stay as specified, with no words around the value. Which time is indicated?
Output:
1:59
